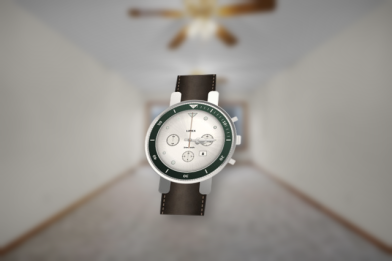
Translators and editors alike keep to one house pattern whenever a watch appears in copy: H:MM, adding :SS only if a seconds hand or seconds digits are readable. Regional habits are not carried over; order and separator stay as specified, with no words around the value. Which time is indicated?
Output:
3:15
